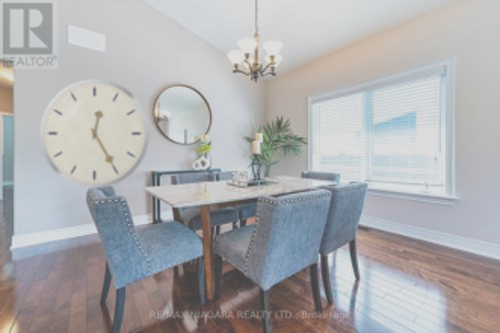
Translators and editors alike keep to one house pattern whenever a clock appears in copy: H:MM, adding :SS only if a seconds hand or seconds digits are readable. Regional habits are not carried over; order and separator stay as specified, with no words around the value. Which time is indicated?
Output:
12:25
